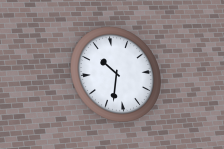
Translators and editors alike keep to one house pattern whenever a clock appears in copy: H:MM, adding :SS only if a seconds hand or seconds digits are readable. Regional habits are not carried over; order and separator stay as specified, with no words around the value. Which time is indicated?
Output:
10:33
